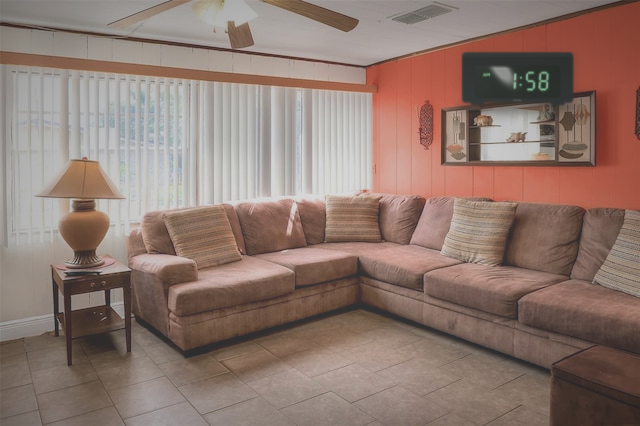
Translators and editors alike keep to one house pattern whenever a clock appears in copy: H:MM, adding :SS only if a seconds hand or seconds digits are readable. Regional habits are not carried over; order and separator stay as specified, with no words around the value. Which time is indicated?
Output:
1:58
